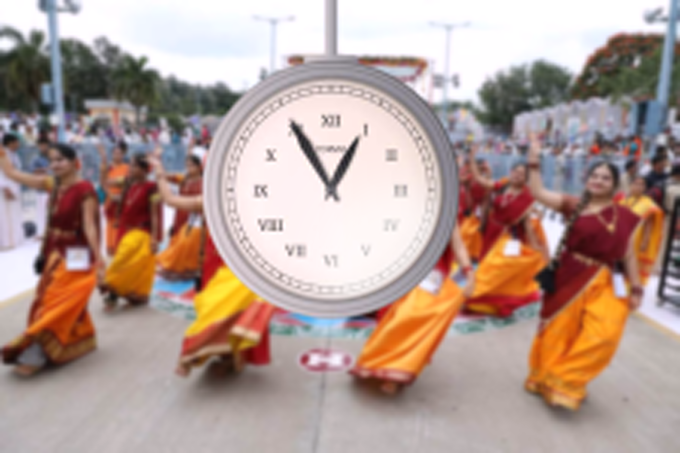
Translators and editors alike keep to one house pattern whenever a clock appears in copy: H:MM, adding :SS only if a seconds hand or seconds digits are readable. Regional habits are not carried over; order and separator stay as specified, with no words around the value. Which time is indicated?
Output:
12:55
